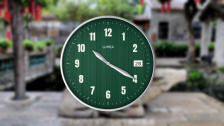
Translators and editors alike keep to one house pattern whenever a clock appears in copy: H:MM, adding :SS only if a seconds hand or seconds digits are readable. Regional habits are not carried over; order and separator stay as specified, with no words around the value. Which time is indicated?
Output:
10:20
